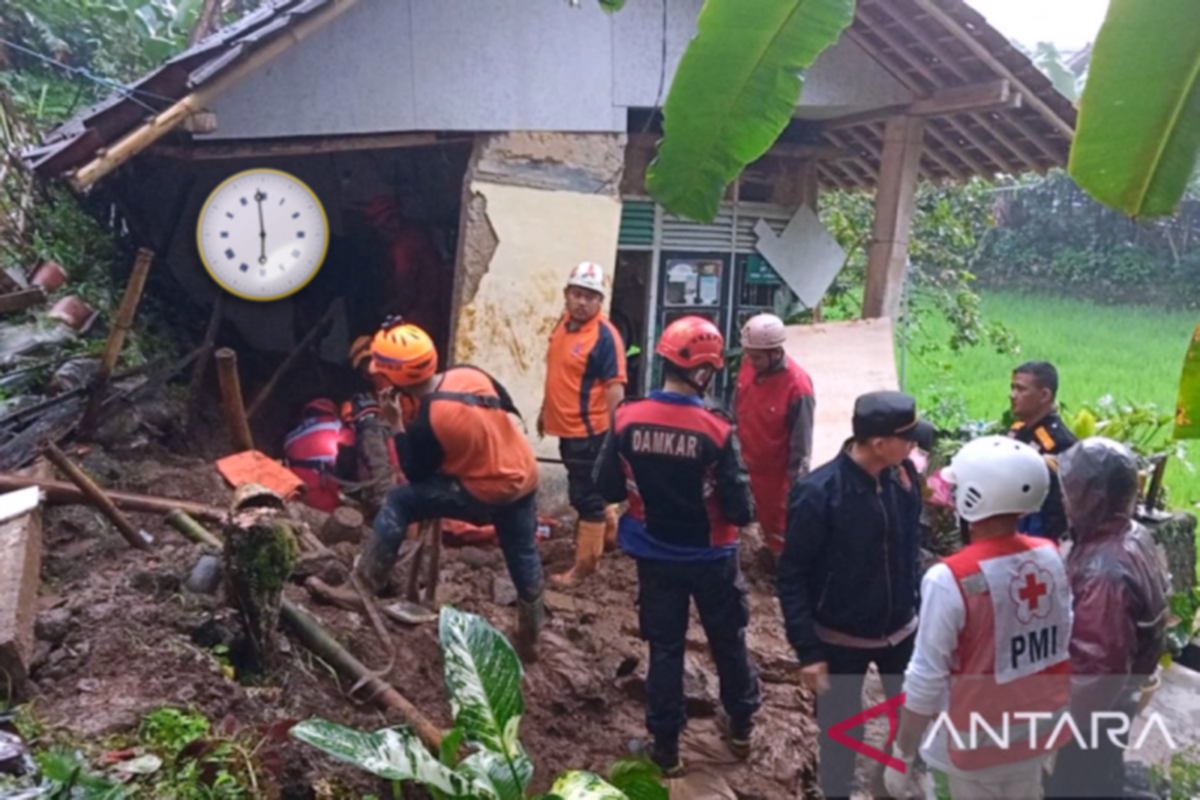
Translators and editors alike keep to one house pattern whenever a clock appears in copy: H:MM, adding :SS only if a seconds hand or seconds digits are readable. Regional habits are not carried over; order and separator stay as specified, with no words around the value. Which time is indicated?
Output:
5:59
